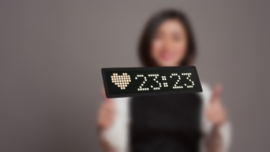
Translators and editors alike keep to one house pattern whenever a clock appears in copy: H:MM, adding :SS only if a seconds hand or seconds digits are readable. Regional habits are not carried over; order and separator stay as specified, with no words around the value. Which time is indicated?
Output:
23:23
